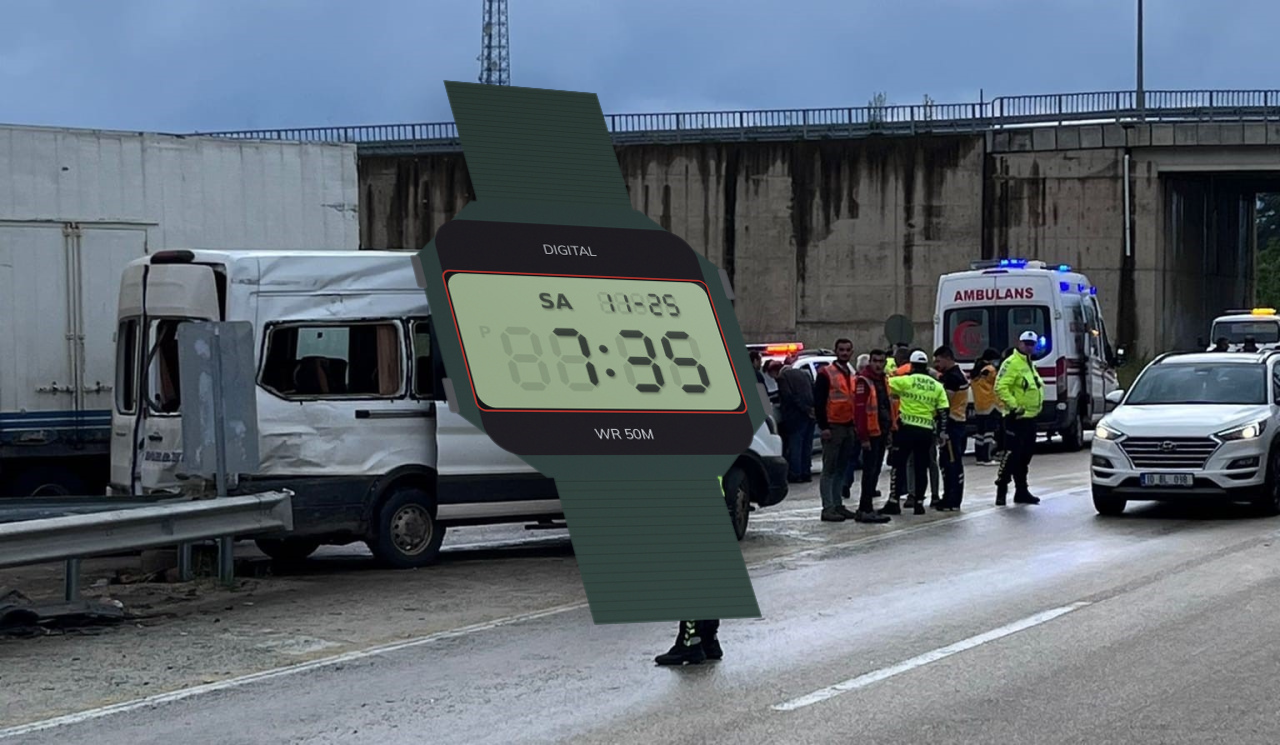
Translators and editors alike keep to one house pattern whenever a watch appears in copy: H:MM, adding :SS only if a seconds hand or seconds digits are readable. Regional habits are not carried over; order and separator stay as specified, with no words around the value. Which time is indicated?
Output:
7:35
